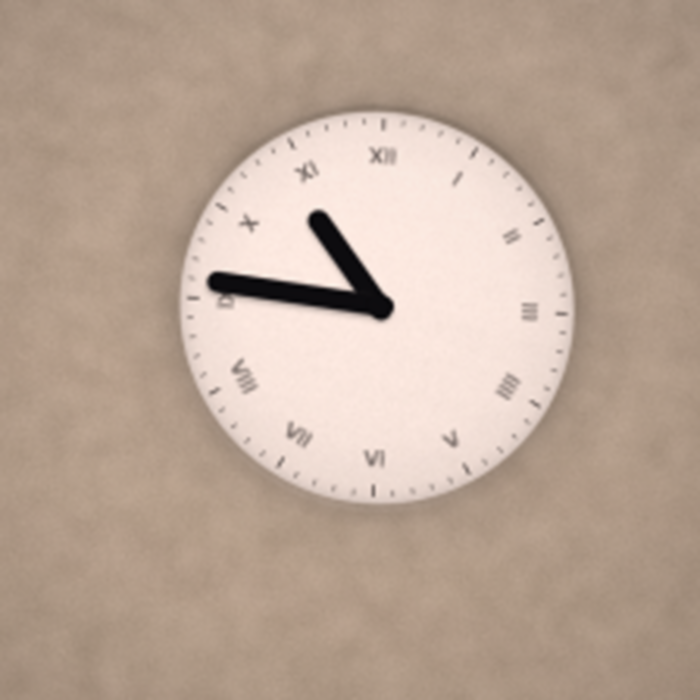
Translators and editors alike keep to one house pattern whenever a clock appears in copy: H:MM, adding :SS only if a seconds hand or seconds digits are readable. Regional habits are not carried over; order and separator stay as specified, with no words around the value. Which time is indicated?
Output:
10:46
